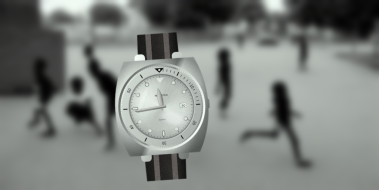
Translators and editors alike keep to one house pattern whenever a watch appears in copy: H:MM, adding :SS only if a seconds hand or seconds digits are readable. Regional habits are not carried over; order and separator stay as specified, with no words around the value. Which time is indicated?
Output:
11:44
